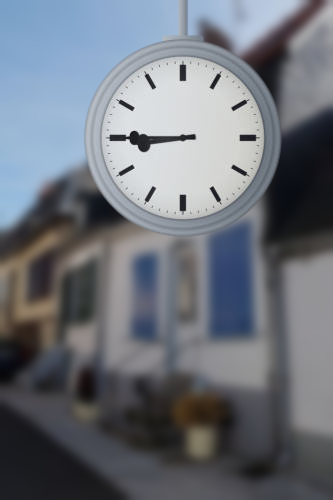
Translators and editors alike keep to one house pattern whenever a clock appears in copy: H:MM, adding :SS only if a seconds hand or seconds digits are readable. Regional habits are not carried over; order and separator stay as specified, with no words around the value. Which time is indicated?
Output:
8:45
